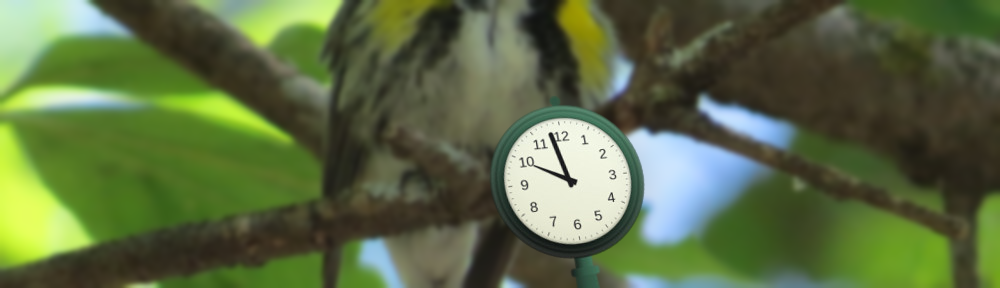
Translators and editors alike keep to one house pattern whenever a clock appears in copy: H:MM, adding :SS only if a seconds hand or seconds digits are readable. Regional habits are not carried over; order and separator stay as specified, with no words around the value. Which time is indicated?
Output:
9:58
